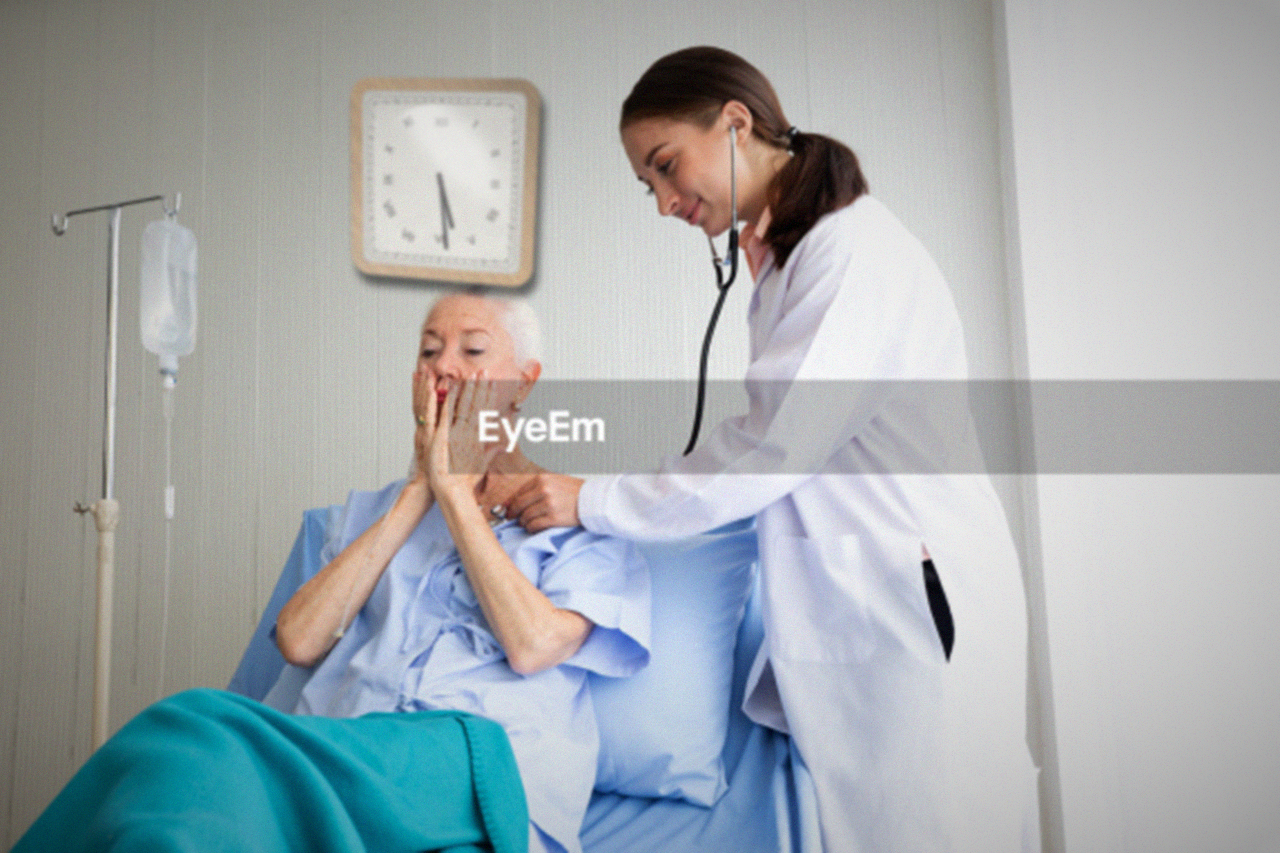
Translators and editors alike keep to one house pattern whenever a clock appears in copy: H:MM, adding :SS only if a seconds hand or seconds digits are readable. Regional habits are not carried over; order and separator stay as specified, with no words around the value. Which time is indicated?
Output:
5:29
